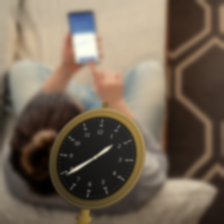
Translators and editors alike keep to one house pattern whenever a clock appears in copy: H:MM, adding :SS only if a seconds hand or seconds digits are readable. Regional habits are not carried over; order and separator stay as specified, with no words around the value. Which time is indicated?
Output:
1:39
